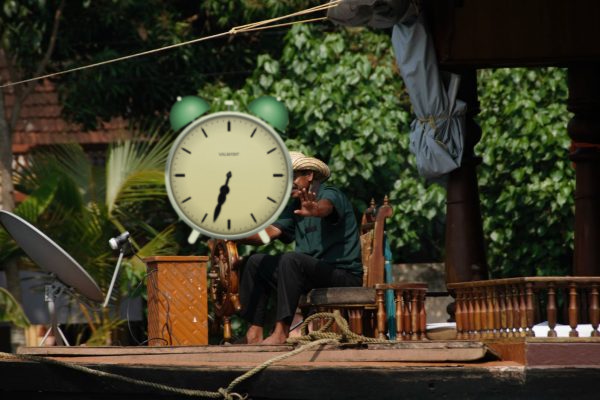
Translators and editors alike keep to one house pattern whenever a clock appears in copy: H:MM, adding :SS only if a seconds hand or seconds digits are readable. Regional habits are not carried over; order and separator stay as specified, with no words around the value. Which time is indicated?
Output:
6:33
